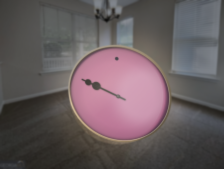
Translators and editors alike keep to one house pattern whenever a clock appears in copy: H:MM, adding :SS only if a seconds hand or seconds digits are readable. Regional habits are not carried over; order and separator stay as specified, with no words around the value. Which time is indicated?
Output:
9:49
